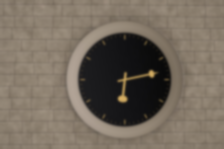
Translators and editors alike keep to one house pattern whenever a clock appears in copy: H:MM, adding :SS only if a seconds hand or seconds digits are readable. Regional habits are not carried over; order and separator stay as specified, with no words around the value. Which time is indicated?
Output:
6:13
